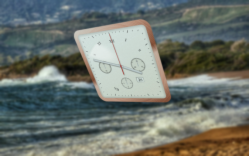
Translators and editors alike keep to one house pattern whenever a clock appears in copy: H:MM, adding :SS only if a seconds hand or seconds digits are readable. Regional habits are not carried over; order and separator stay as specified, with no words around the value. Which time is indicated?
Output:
3:48
